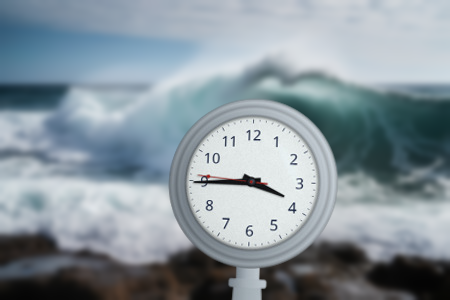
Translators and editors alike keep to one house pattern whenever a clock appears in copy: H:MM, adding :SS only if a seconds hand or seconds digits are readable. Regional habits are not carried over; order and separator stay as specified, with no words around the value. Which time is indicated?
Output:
3:44:46
